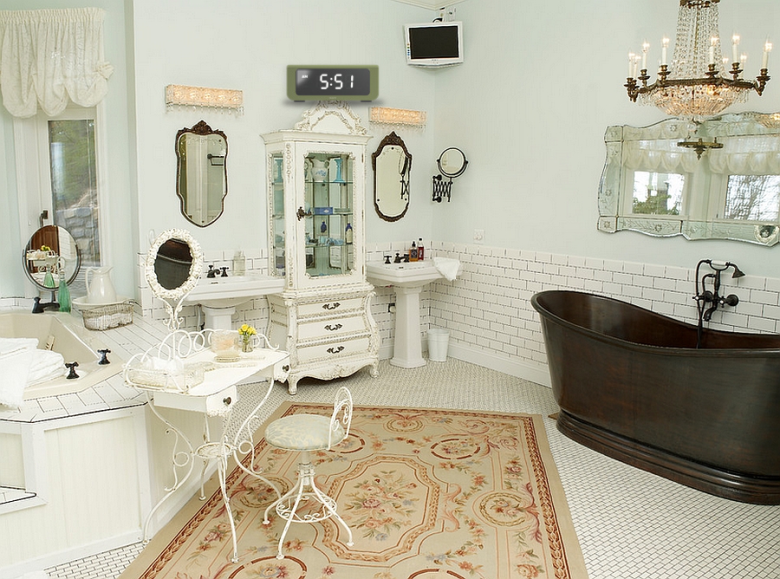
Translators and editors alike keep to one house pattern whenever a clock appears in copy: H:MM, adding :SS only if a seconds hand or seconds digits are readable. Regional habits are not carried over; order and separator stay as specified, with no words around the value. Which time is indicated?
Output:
5:51
